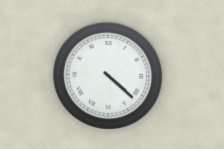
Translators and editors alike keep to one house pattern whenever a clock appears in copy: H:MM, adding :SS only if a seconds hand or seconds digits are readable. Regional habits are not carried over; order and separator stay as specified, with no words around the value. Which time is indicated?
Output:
4:22
